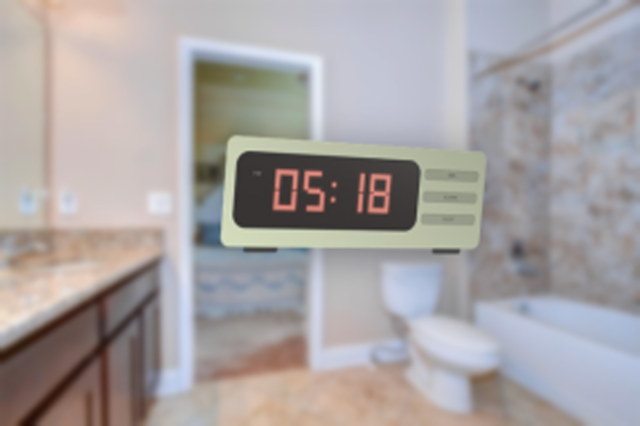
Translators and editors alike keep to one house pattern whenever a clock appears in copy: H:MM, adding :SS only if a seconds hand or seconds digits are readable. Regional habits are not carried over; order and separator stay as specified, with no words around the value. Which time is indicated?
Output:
5:18
